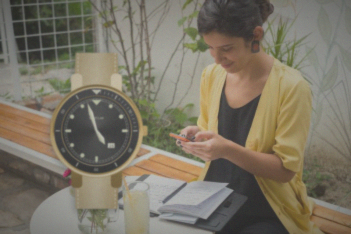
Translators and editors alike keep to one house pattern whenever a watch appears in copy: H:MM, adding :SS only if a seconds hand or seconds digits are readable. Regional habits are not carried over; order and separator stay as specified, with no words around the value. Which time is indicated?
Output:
4:57
